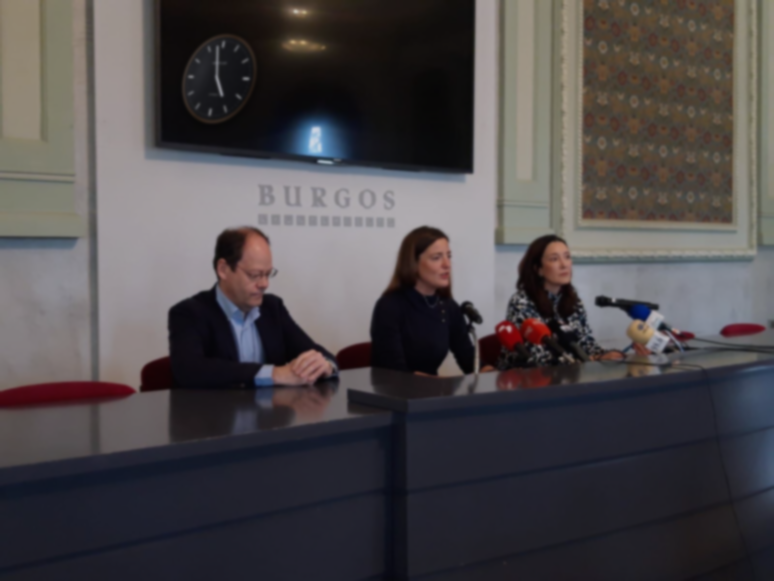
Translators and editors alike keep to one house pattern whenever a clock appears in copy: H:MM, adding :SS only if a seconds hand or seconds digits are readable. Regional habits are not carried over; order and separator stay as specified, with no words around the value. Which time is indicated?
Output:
4:58
